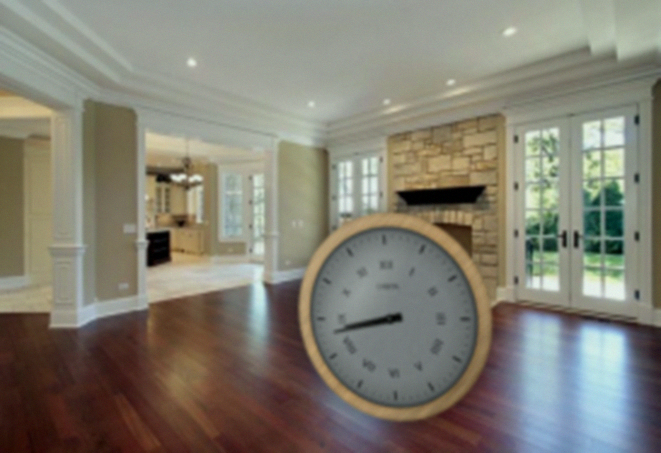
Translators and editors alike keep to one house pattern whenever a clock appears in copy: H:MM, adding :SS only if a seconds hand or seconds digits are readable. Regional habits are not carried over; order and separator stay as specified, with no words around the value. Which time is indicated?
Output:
8:43
